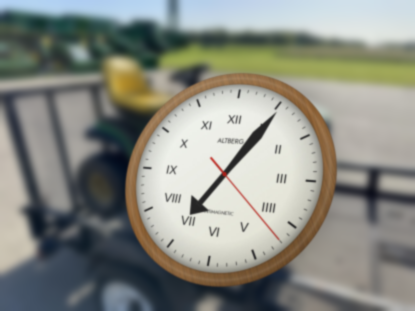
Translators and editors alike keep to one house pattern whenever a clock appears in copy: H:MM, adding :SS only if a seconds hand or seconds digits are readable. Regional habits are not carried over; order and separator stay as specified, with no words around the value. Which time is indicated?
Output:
7:05:22
